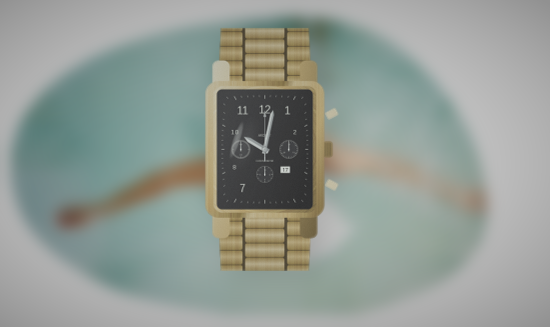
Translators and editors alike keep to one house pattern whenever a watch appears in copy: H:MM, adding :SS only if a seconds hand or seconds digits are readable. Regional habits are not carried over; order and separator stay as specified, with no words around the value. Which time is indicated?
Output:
10:02
